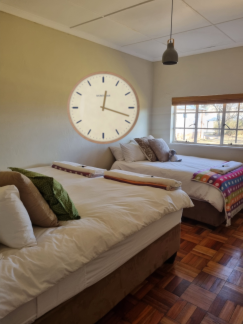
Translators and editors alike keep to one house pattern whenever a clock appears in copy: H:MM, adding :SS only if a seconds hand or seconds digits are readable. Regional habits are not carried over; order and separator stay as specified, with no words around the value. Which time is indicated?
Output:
12:18
